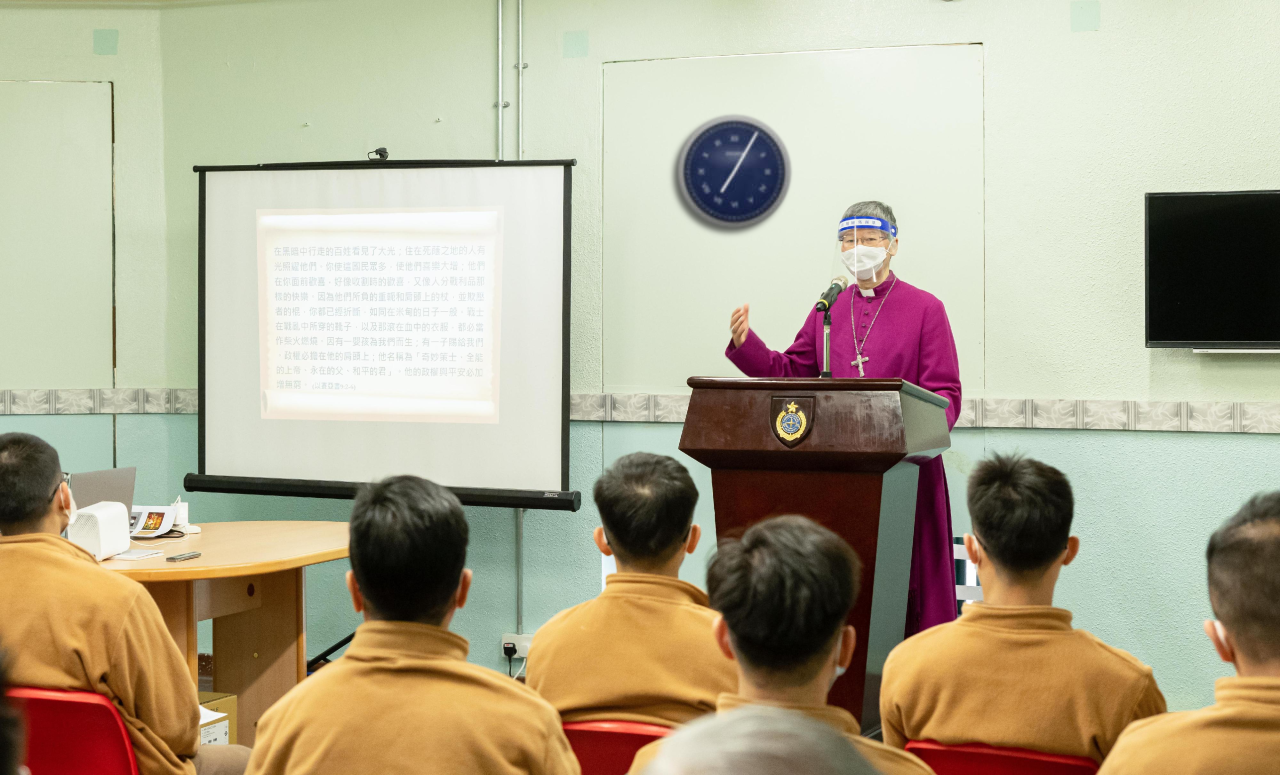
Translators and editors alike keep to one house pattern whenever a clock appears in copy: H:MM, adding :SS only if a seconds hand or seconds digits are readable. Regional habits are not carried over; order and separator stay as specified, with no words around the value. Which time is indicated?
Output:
7:05
